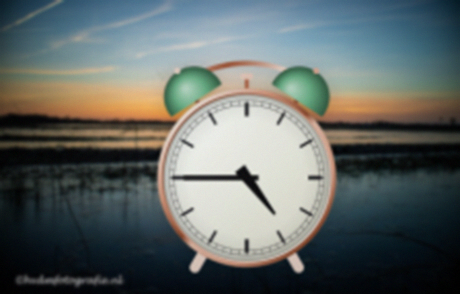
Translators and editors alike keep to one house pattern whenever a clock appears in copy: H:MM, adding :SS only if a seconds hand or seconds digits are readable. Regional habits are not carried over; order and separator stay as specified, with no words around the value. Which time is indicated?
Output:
4:45
